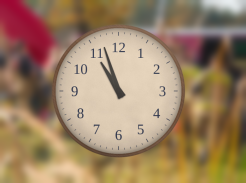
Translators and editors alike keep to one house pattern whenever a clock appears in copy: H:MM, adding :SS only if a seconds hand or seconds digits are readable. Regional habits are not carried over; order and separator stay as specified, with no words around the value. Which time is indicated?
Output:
10:57
